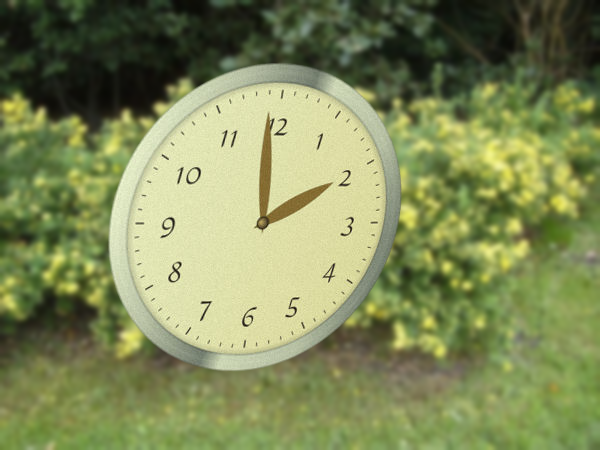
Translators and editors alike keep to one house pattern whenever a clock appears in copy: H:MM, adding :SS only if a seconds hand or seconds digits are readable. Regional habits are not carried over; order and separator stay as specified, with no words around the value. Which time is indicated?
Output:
1:59
